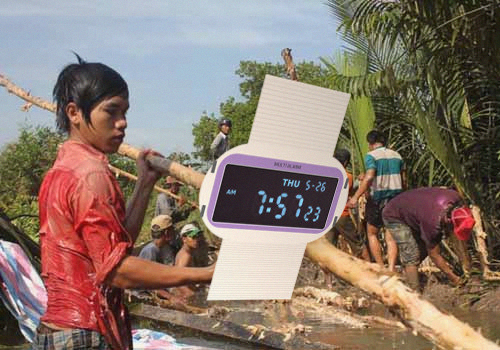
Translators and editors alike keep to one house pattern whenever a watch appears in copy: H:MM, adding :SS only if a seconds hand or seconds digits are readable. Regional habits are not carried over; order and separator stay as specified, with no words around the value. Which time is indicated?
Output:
7:57:23
